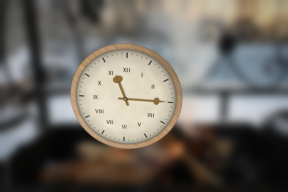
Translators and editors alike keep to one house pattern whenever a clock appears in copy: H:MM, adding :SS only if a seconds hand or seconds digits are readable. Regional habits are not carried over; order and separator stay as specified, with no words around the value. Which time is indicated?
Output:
11:15
